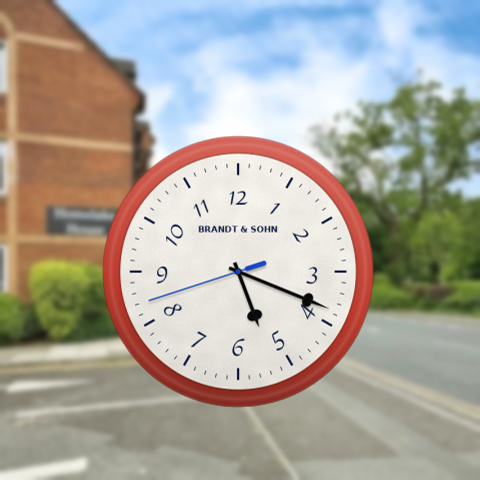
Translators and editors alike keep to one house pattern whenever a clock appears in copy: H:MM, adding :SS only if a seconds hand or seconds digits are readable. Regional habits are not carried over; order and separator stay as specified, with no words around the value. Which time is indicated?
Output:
5:18:42
